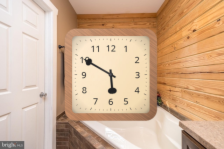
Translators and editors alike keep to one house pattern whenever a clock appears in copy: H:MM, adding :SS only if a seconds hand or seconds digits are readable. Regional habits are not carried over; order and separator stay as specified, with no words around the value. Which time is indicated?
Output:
5:50
